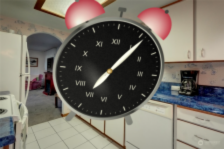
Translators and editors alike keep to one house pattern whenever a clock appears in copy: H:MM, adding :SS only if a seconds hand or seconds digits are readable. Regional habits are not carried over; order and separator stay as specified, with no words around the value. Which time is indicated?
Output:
7:06
